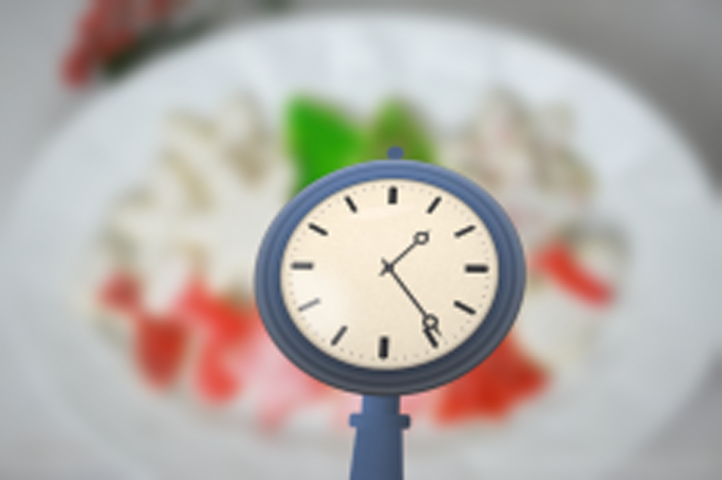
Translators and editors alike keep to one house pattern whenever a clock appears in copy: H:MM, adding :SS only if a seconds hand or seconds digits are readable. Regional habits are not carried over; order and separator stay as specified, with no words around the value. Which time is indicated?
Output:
1:24
